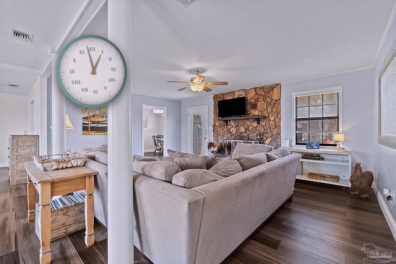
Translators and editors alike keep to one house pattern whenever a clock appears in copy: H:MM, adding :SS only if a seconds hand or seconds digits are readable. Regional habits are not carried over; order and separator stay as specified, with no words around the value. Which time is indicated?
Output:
12:58
